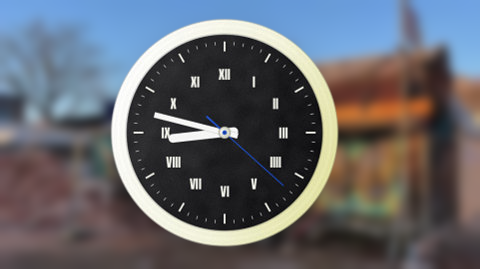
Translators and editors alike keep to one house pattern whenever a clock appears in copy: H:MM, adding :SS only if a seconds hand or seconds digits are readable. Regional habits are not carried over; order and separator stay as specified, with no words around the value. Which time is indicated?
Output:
8:47:22
